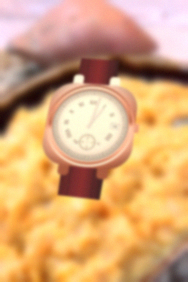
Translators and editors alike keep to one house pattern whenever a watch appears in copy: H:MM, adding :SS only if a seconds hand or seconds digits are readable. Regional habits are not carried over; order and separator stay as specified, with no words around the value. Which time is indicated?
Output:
1:02
